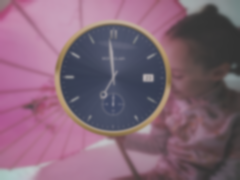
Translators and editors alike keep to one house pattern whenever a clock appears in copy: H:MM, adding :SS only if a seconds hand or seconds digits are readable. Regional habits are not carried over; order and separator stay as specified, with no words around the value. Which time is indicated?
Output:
6:59
